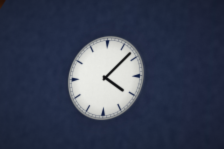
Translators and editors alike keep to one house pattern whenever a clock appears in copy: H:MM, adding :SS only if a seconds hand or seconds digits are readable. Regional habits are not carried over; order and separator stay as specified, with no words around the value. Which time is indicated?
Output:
4:08
